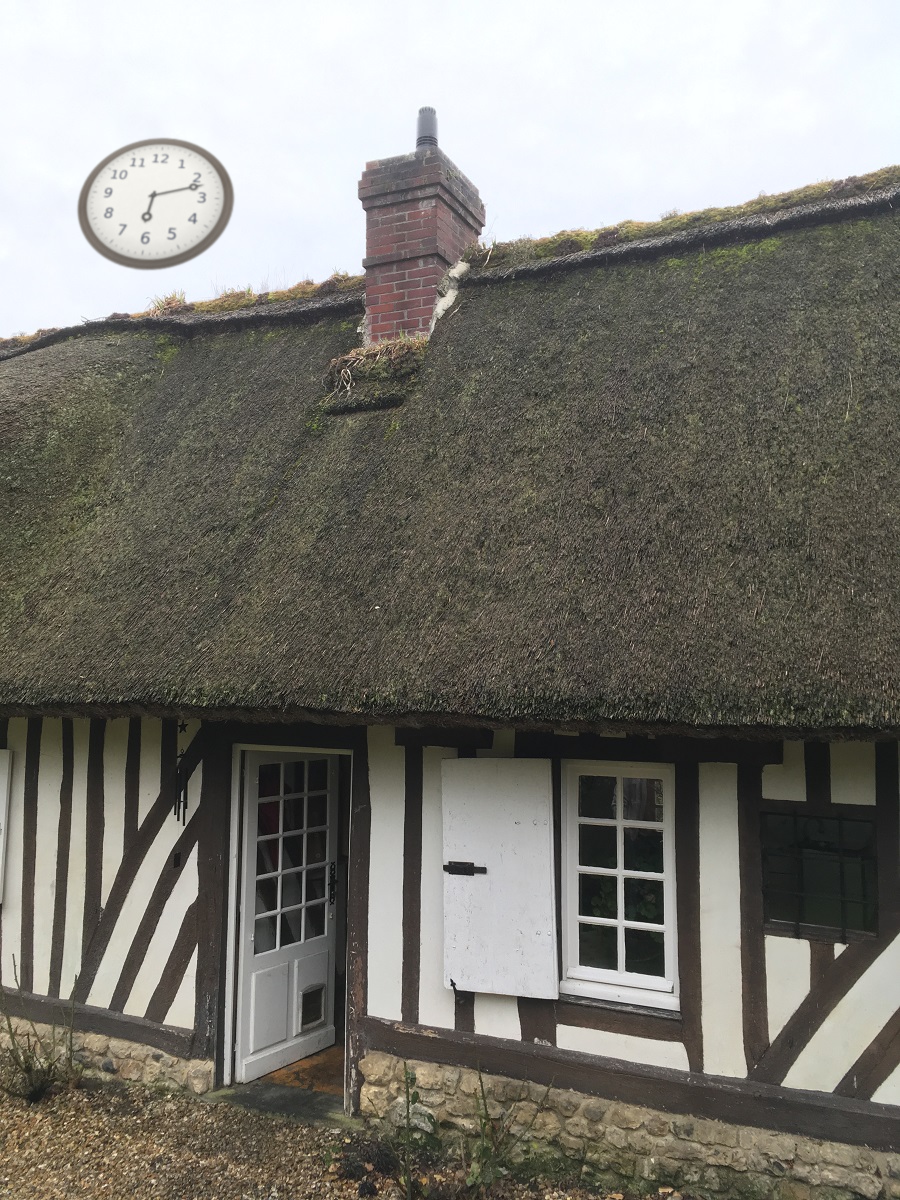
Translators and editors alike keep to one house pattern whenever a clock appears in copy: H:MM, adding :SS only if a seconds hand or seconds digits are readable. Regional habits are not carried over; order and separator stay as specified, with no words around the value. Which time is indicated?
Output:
6:12
